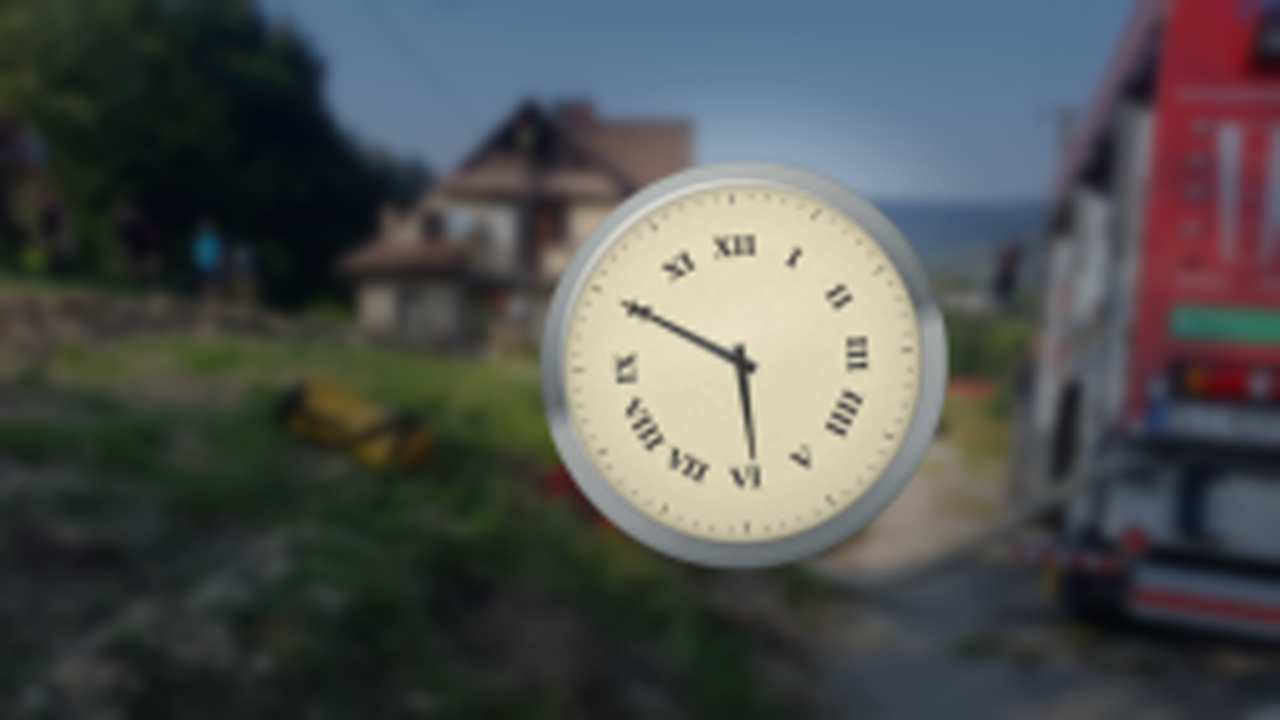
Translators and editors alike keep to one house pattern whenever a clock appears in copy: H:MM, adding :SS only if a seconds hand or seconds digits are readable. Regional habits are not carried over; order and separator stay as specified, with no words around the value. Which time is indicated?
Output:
5:50
